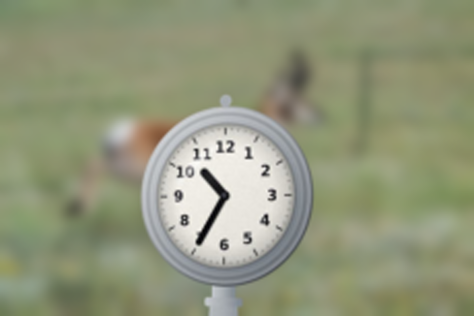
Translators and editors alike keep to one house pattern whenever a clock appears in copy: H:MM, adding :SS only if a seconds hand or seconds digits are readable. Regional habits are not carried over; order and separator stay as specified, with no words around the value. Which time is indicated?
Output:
10:35
